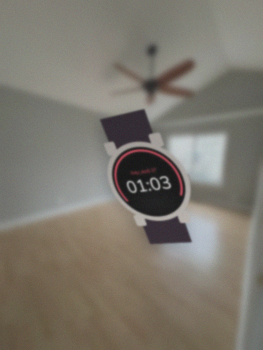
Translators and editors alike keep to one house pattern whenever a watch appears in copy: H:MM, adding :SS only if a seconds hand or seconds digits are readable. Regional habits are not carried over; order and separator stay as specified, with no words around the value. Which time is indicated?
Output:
1:03
